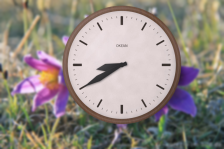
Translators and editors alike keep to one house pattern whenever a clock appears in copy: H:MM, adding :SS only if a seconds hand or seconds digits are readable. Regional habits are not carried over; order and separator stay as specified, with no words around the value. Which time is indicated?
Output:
8:40
